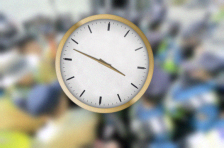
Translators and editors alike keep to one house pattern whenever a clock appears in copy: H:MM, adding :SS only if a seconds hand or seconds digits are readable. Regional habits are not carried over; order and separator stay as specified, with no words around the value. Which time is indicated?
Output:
3:48
